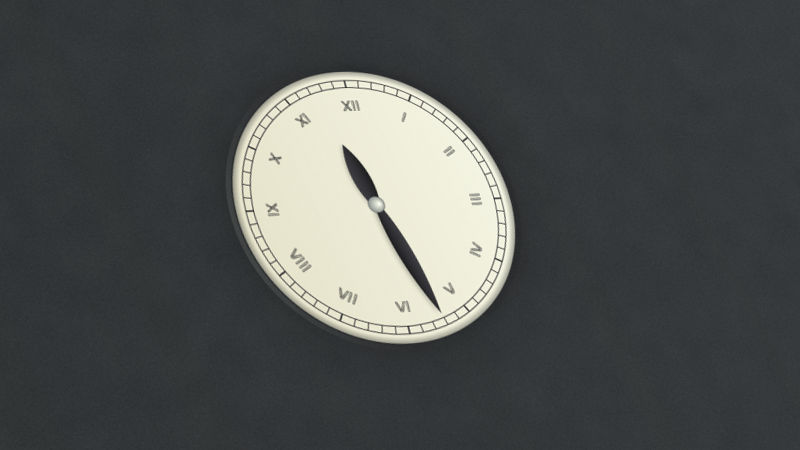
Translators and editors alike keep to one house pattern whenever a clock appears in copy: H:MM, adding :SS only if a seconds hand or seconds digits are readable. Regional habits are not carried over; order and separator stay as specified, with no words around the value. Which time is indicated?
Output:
11:27
